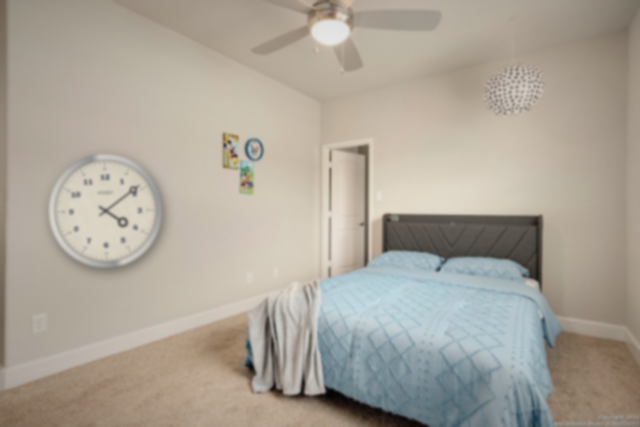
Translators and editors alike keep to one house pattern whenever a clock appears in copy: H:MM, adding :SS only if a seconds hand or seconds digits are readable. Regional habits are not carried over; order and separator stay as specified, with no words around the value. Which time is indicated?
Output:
4:09
